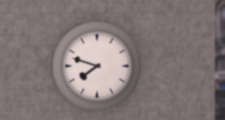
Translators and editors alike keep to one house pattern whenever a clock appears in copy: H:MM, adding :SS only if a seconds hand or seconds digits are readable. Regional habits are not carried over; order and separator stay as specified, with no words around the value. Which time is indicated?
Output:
7:48
